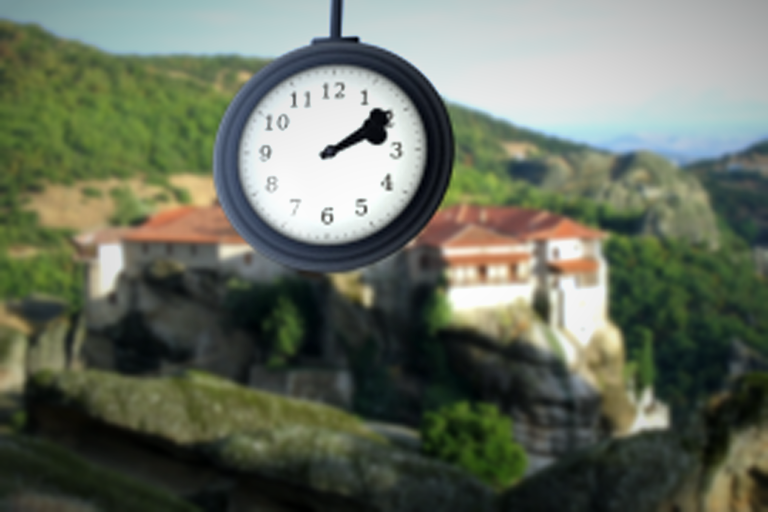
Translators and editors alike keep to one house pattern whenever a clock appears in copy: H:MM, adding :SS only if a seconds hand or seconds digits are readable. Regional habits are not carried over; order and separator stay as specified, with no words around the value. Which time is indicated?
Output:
2:09
